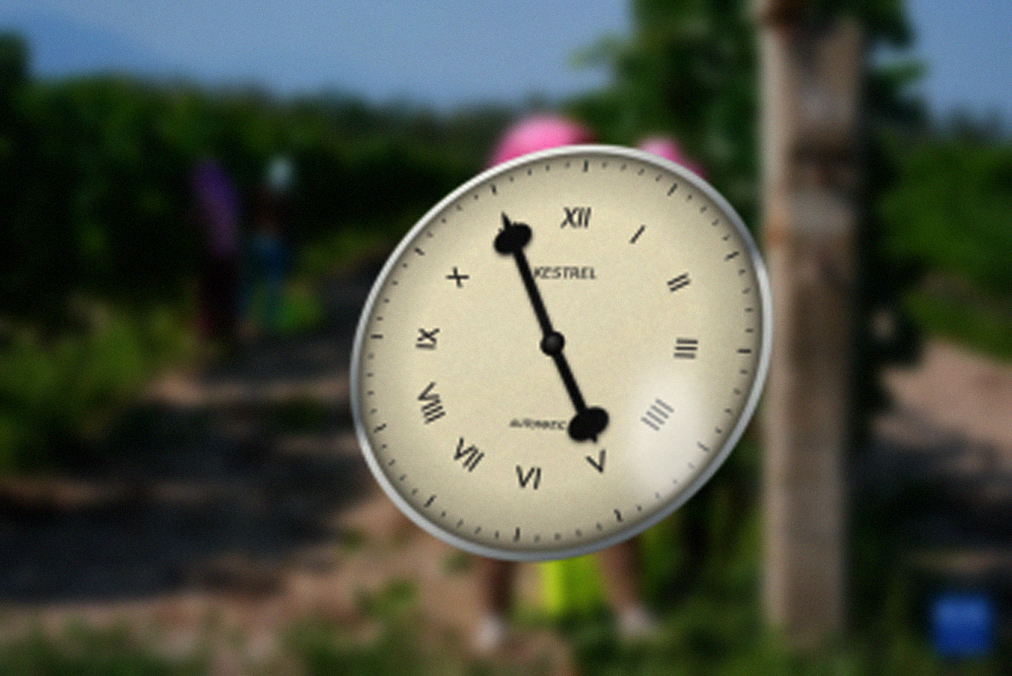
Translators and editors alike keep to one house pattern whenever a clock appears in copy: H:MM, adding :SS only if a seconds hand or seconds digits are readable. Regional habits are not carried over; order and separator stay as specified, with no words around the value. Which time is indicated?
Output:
4:55
